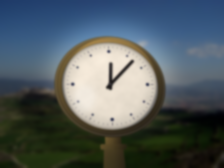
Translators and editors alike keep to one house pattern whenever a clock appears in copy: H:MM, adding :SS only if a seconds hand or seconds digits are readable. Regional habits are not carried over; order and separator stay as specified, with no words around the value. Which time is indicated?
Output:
12:07
